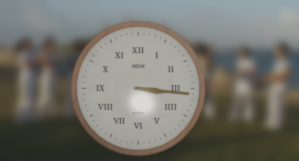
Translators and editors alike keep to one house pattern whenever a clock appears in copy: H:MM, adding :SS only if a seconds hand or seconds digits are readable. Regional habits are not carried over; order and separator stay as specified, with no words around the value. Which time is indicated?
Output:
3:16
